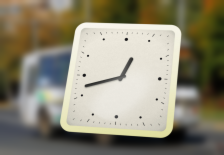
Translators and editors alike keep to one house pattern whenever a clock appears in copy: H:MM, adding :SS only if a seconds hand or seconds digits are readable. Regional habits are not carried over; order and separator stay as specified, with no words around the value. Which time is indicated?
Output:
12:42
